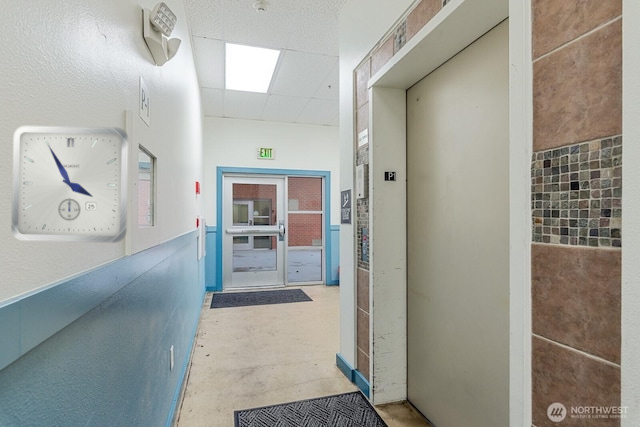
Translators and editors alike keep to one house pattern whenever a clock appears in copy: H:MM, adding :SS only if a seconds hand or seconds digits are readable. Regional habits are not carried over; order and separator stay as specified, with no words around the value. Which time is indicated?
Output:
3:55
